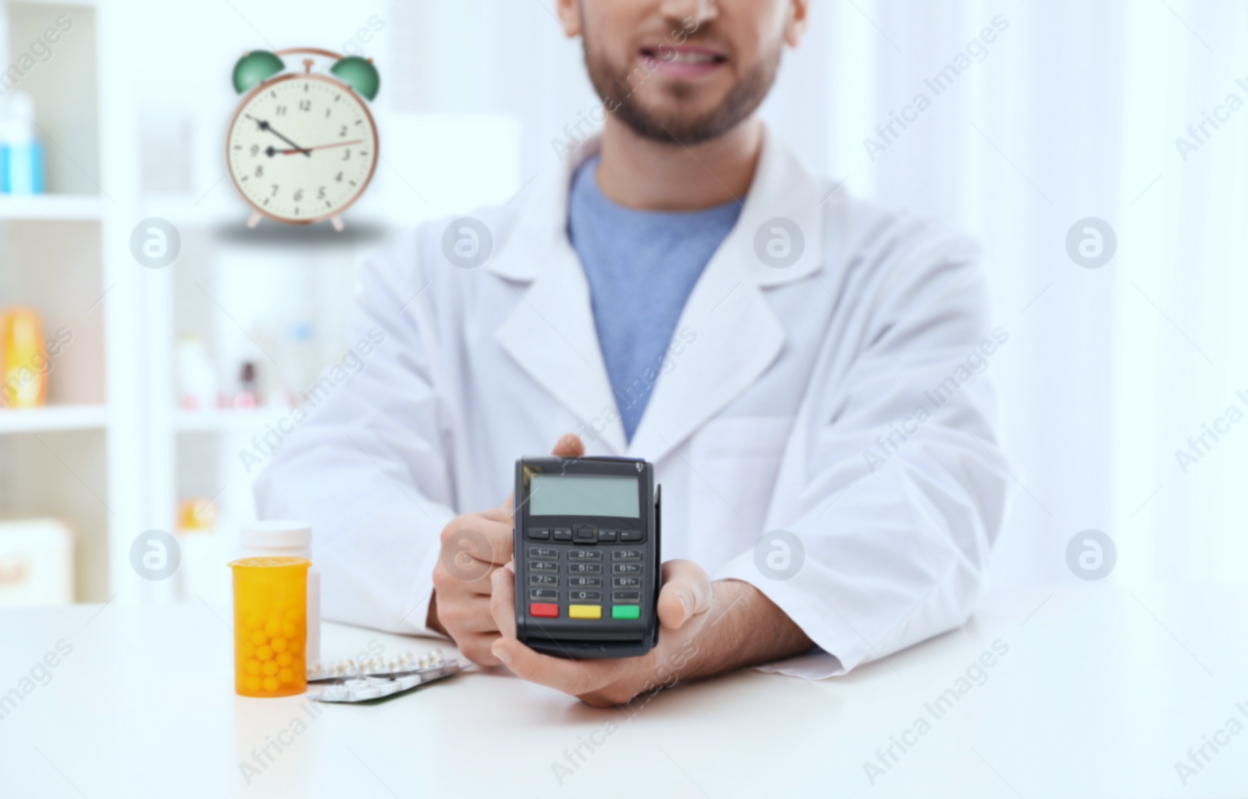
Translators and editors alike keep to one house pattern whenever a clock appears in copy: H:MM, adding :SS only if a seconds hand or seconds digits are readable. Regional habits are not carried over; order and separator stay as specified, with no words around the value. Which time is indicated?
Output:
8:50:13
